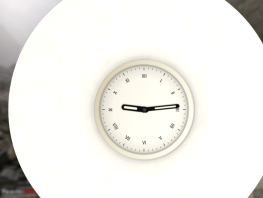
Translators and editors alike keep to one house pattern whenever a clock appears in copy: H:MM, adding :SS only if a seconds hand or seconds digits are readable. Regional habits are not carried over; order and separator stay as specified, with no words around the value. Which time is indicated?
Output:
9:14
